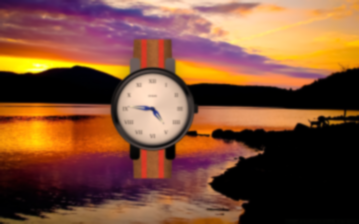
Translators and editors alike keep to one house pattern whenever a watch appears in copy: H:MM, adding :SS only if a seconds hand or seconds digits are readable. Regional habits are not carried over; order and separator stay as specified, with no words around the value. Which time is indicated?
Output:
4:46
